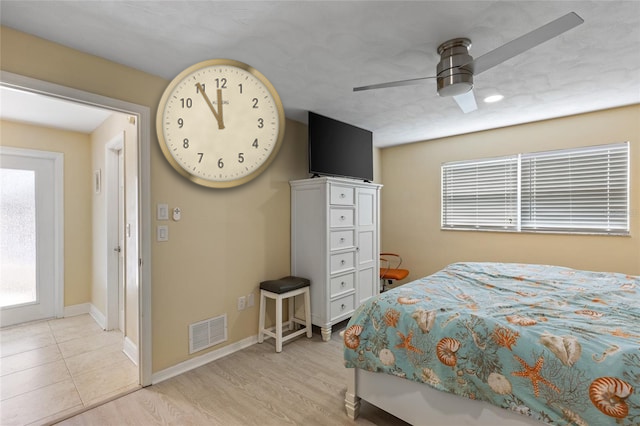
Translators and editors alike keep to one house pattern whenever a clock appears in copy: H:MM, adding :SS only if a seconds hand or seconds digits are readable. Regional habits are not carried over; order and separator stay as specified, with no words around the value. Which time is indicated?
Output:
11:55
